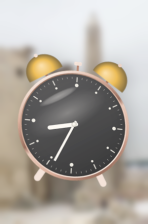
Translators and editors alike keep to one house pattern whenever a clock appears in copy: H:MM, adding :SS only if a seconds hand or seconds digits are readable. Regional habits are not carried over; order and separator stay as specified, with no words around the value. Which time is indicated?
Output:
8:34
